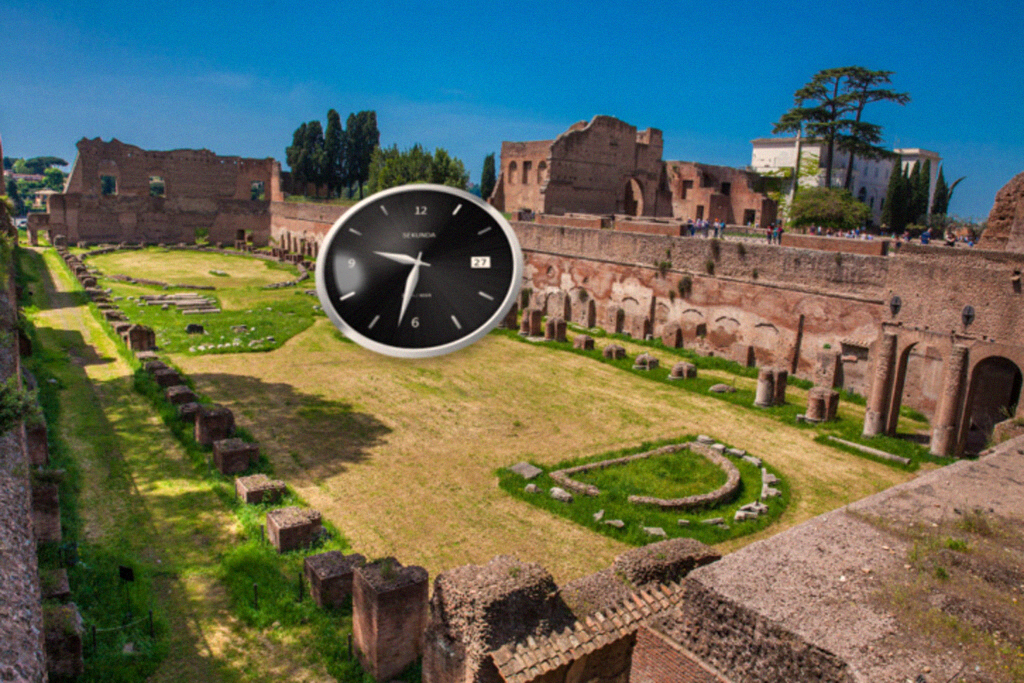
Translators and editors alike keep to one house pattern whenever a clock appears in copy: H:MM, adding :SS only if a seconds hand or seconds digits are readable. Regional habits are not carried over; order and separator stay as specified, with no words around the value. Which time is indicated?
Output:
9:32
